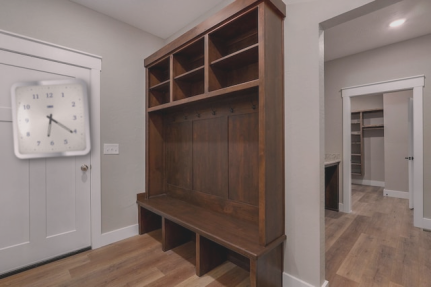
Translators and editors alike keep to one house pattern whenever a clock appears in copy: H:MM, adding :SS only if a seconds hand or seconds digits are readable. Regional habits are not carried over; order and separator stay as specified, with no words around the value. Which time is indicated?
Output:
6:21
